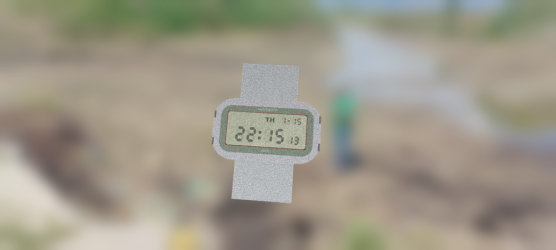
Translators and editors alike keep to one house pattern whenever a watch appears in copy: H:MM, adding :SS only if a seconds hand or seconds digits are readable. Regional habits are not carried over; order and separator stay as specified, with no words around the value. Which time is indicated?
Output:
22:15:13
